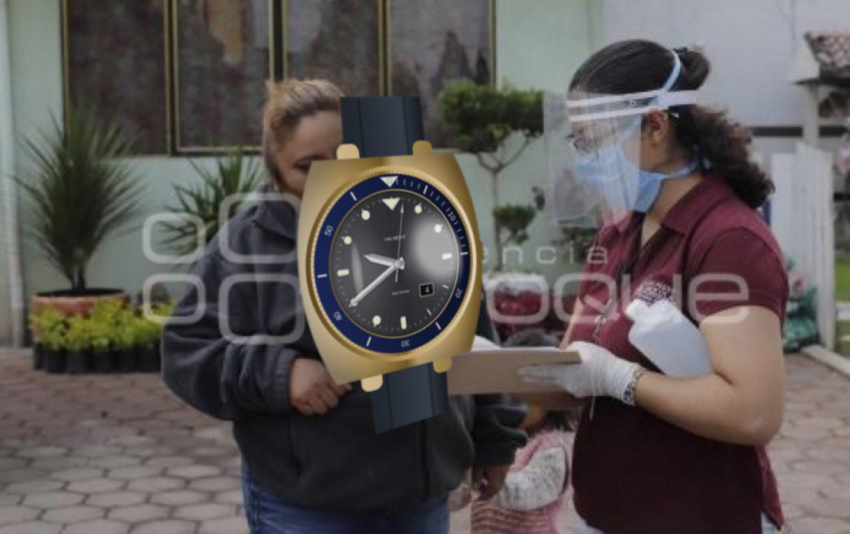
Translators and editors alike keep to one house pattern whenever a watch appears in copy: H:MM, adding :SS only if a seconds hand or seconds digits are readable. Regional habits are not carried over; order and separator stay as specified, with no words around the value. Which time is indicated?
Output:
9:40:02
